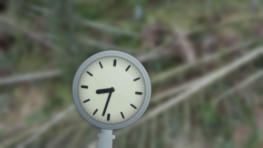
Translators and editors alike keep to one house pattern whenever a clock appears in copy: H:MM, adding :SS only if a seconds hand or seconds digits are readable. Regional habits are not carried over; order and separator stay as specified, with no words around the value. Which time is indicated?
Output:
8:32
